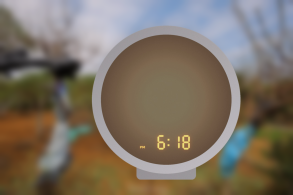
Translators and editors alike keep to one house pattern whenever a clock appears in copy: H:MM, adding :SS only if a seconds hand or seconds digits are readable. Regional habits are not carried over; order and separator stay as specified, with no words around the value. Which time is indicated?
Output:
6:18
